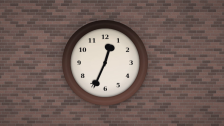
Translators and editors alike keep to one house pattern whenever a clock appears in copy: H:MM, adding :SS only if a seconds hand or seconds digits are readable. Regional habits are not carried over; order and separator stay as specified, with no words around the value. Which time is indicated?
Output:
12:34
